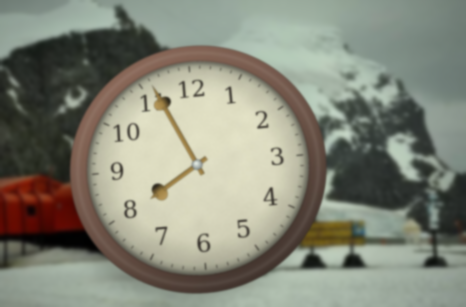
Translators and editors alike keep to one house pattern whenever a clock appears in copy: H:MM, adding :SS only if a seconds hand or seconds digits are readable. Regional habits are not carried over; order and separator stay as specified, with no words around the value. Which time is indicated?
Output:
7:56
